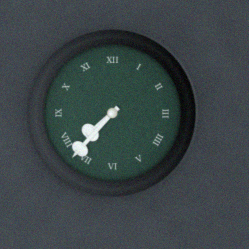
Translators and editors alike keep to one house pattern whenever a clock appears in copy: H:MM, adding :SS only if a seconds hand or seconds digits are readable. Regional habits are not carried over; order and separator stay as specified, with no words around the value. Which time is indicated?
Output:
7:37
